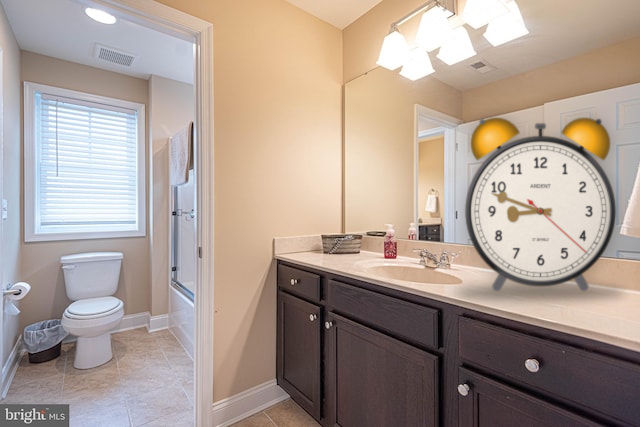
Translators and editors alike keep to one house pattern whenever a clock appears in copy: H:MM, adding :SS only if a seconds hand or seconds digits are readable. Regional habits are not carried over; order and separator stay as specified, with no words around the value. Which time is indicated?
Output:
8:48:22
